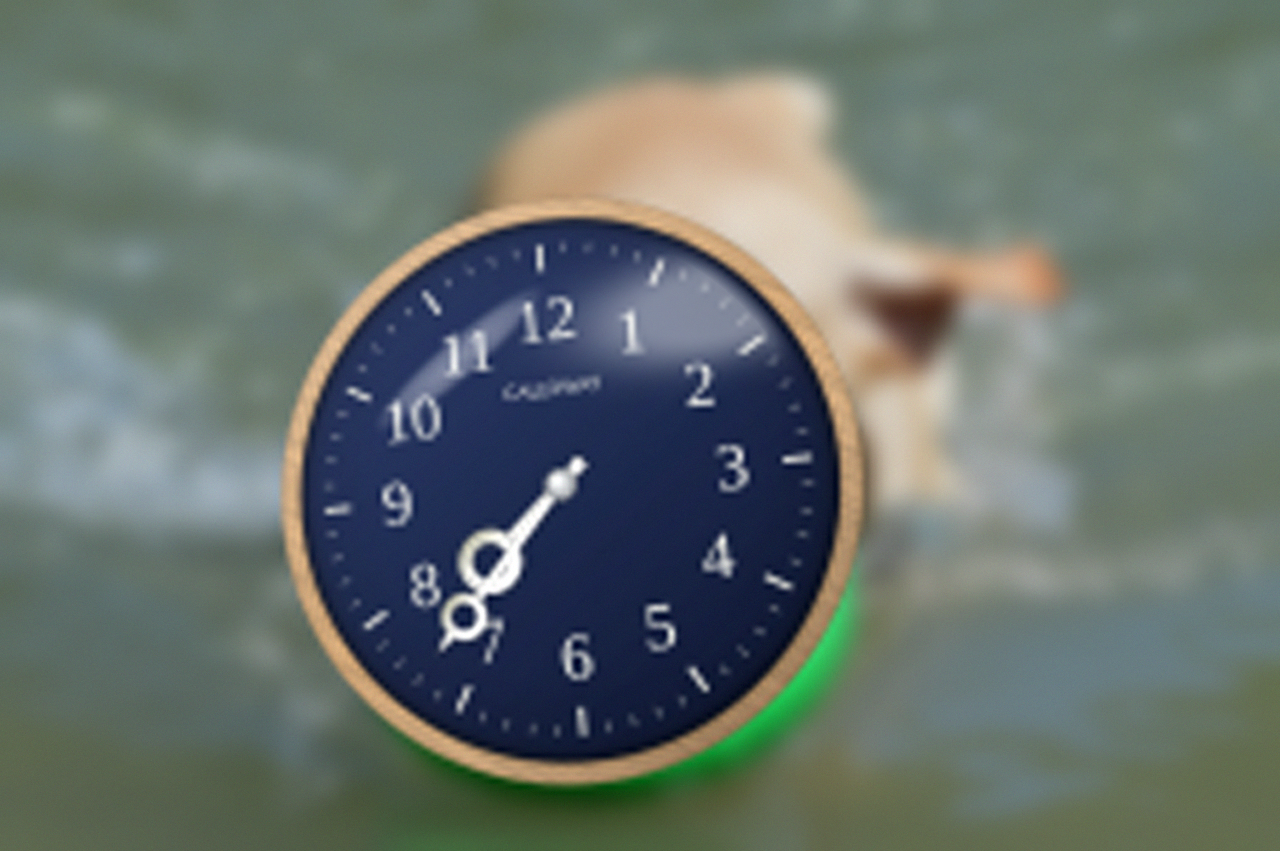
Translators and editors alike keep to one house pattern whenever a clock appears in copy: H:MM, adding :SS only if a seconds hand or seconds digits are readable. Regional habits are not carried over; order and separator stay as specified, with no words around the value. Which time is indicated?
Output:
7:37
